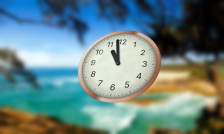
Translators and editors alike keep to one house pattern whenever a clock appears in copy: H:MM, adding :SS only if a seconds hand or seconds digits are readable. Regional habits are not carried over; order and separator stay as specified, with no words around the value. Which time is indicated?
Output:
10:58
